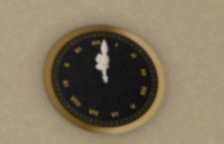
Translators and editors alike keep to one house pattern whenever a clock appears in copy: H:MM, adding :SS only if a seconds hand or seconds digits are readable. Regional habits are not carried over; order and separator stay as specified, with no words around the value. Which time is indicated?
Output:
12:02
